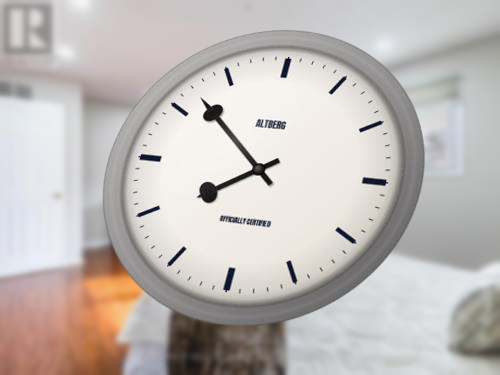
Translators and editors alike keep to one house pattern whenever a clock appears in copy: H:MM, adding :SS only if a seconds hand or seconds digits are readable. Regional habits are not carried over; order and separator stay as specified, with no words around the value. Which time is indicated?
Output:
7:52
